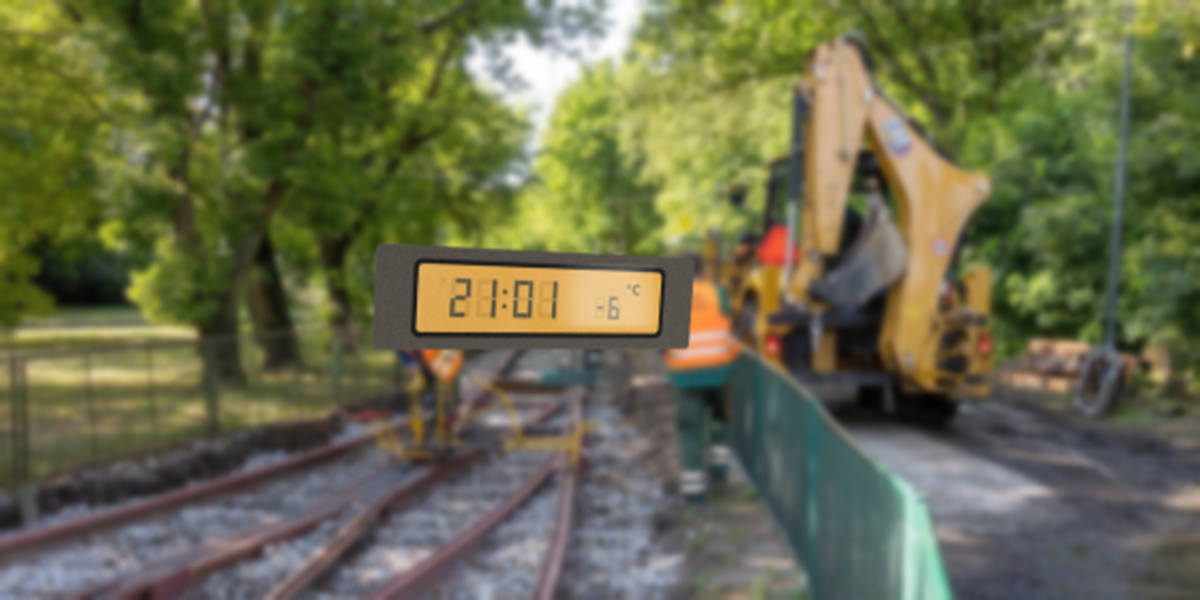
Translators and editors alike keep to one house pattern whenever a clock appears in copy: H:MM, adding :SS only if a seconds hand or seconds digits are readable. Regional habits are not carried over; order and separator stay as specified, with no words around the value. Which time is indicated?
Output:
21:01
